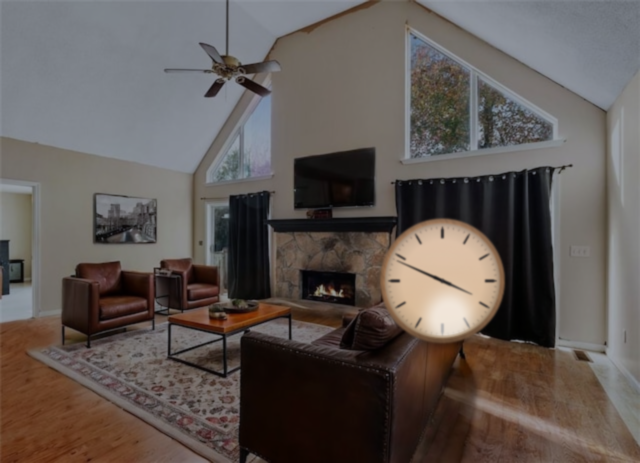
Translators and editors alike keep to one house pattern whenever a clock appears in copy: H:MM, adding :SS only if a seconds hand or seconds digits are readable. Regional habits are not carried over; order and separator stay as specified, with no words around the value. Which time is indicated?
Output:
3:49
